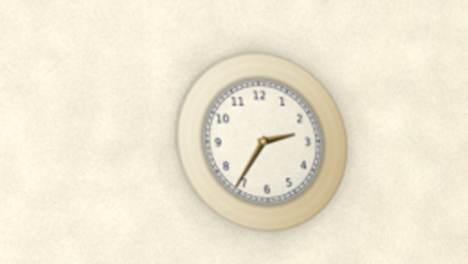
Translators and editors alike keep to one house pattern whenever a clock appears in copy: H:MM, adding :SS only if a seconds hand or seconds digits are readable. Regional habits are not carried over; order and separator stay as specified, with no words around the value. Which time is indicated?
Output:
2:36
